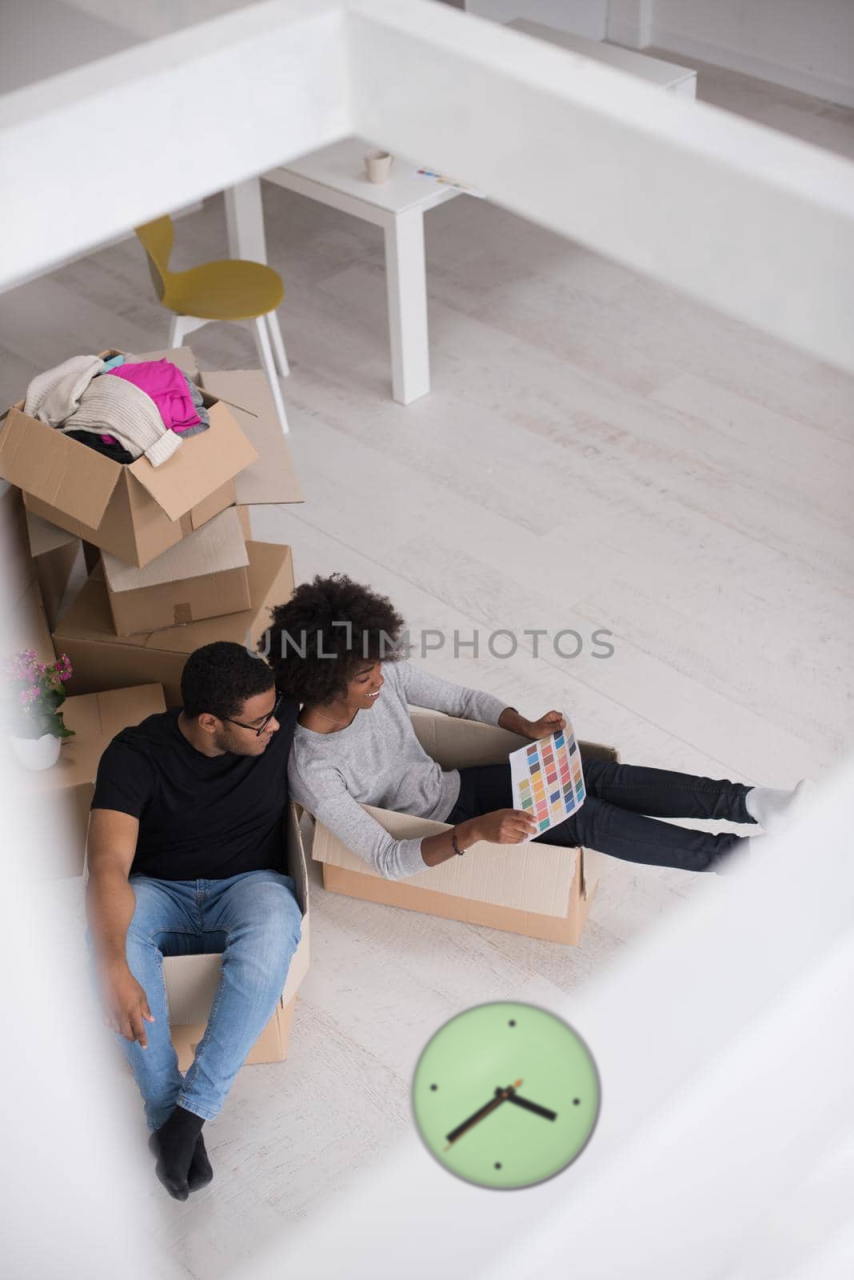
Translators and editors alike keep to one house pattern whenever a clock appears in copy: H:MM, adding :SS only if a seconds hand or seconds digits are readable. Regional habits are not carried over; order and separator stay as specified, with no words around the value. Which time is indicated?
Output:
3:37:37
